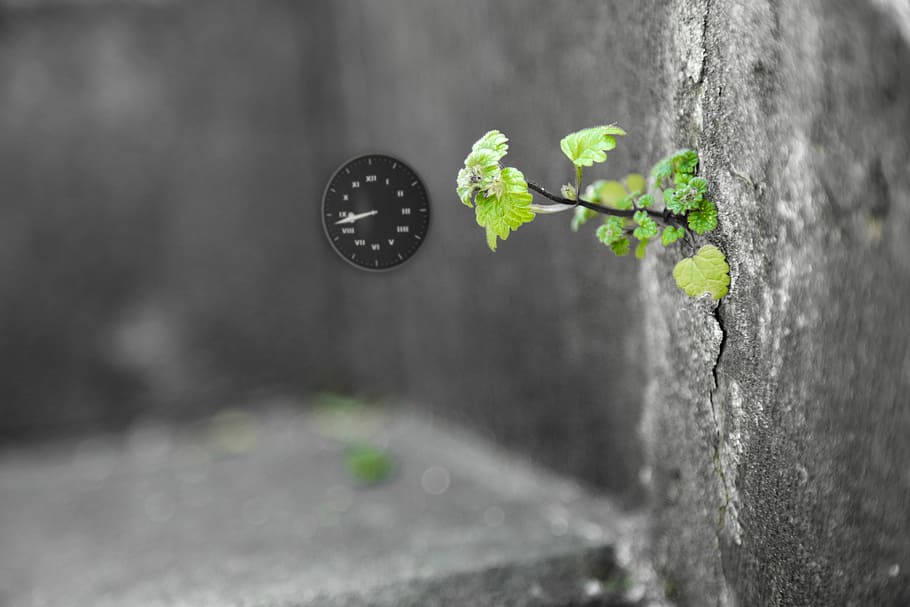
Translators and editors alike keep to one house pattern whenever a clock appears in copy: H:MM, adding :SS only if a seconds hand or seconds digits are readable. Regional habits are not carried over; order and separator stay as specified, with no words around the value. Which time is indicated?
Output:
8:43
